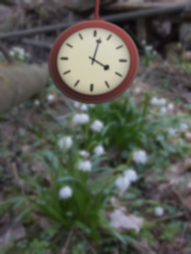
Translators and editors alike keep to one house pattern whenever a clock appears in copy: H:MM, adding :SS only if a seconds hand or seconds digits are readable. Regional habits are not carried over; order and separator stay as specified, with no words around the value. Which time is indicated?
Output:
4:02
